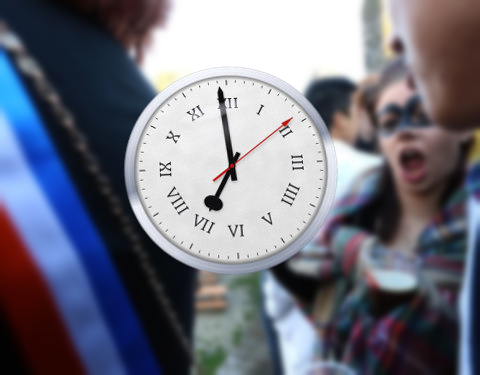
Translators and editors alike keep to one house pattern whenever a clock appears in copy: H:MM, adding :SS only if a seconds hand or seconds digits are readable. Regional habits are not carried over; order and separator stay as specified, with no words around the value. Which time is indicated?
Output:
6:59:09
